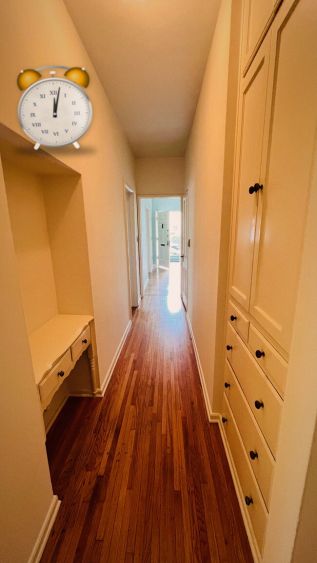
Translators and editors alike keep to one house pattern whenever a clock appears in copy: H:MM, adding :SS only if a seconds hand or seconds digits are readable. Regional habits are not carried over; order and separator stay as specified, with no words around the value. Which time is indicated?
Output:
12:02
